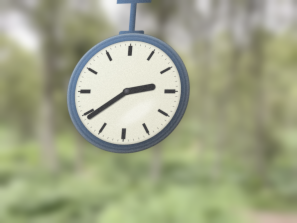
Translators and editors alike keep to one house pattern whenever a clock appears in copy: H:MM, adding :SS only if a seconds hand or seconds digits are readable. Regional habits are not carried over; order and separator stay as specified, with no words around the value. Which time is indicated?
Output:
2:39
